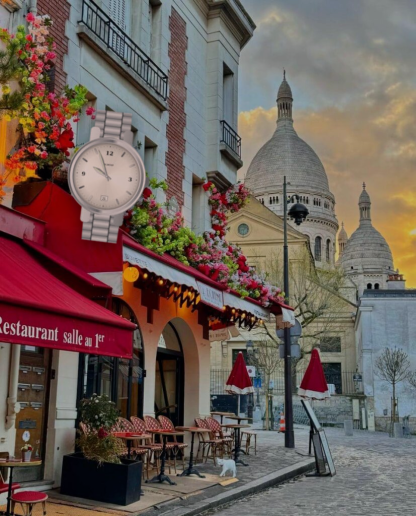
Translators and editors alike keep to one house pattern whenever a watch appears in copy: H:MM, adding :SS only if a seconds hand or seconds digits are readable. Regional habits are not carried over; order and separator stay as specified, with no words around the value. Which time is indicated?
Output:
9:56
